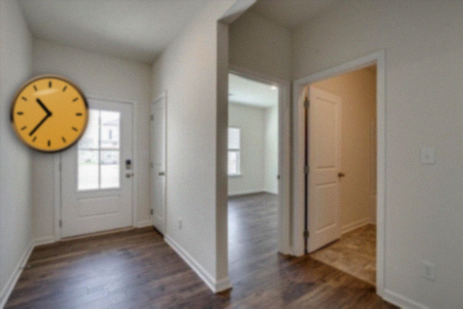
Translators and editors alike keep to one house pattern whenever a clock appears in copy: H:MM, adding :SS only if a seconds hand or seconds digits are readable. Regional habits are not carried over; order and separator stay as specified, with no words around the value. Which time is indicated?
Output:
10:37
